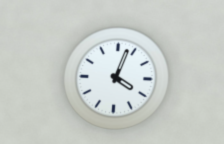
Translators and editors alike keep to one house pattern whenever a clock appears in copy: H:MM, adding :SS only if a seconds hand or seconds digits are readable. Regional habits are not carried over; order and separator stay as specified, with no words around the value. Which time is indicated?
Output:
4:03
